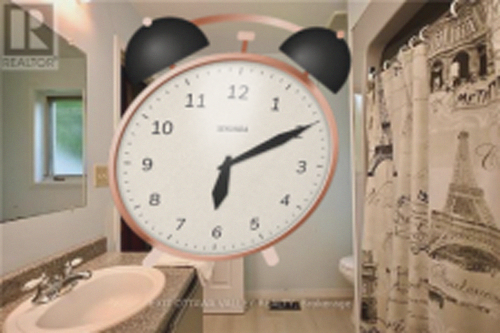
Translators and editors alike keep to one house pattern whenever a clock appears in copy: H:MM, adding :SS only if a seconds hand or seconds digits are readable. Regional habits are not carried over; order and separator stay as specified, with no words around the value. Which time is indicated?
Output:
6:10
